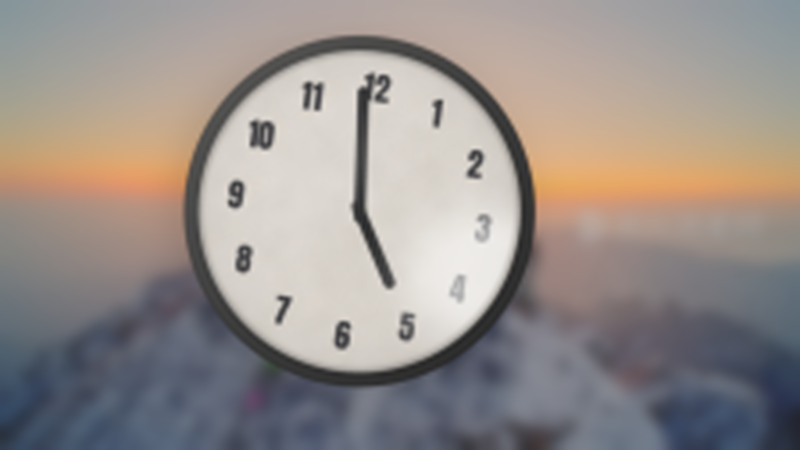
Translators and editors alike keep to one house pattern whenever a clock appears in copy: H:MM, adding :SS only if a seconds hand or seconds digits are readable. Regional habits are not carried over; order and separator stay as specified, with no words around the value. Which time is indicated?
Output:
4:59
